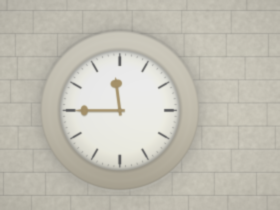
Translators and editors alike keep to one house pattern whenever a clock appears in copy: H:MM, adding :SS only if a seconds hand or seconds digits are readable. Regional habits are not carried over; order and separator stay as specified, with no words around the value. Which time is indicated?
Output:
11:45
